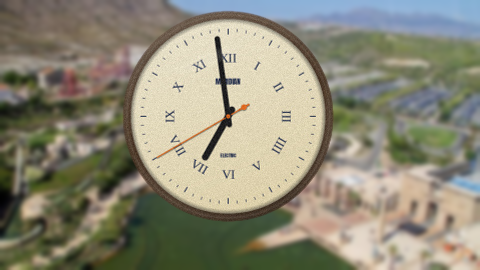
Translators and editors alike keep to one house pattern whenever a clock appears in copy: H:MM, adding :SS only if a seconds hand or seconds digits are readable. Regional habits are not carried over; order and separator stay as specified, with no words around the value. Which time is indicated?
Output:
6:58:40
